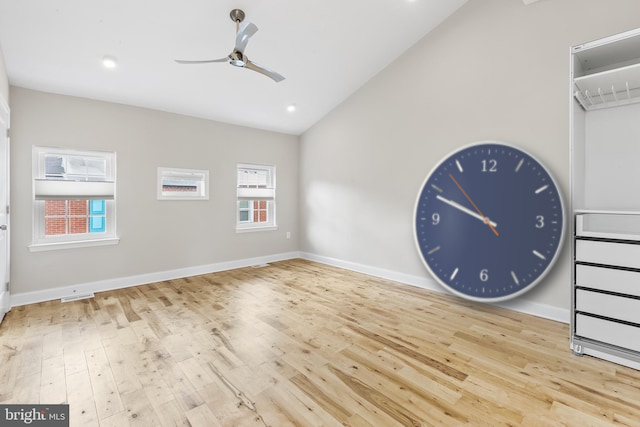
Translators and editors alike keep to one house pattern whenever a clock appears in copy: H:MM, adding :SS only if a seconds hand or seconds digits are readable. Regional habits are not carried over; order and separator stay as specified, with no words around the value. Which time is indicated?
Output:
9:48:53
